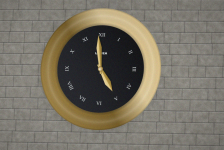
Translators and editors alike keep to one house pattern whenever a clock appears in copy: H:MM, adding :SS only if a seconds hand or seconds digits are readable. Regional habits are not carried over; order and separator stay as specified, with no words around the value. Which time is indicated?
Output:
4:59
